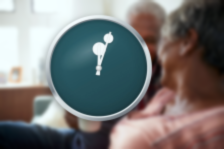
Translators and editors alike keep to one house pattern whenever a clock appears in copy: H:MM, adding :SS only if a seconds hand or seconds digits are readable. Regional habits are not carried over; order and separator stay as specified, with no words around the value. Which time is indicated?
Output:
12:03
